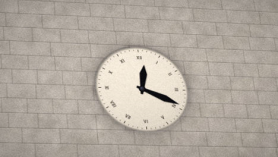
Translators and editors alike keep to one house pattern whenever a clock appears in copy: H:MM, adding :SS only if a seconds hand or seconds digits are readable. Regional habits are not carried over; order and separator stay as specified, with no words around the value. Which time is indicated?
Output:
12:19
